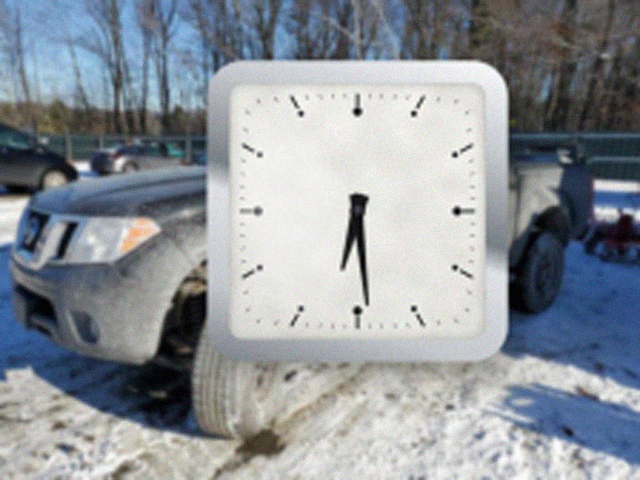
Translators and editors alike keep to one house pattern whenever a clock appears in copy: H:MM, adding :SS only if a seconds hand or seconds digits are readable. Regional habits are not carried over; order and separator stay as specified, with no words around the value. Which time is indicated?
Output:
6:29
